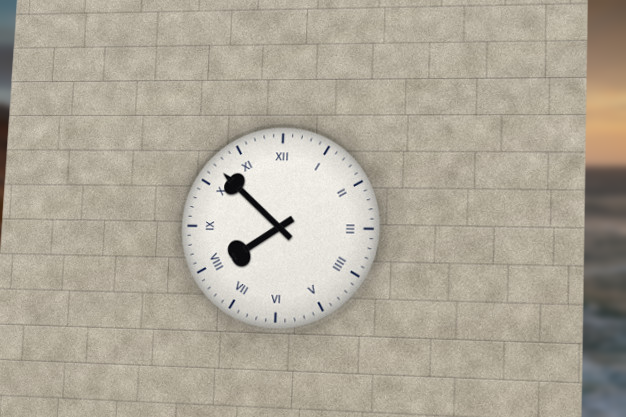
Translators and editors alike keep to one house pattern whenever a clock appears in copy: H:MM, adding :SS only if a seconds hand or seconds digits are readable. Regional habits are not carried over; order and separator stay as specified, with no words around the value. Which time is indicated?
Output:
7:52
